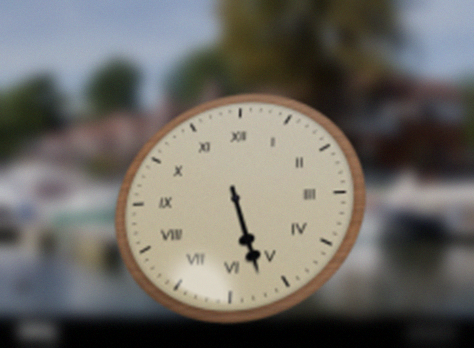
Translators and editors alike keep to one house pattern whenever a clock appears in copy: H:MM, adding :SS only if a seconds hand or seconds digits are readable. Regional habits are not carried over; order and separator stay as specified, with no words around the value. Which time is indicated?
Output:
5:27
